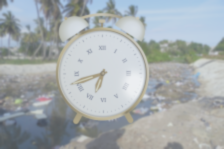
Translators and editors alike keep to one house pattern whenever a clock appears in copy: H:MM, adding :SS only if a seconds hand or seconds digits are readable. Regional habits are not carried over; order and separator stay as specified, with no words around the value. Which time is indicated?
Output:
6:42
